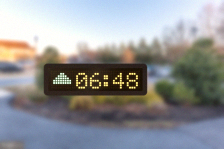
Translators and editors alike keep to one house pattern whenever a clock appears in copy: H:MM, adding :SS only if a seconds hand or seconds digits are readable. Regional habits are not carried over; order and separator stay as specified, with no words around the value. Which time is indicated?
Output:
6:48
